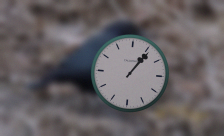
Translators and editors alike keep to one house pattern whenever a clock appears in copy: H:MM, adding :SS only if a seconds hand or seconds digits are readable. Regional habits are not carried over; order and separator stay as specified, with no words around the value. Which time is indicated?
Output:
1:06
